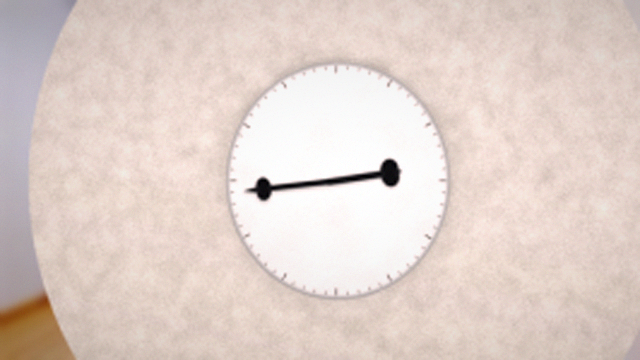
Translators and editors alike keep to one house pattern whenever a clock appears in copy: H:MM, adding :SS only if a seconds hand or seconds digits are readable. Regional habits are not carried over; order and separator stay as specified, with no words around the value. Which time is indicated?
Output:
2:44
